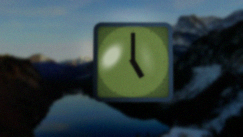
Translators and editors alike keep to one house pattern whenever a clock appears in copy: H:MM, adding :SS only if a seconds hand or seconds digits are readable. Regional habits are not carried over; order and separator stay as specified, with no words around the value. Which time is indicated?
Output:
5:00
